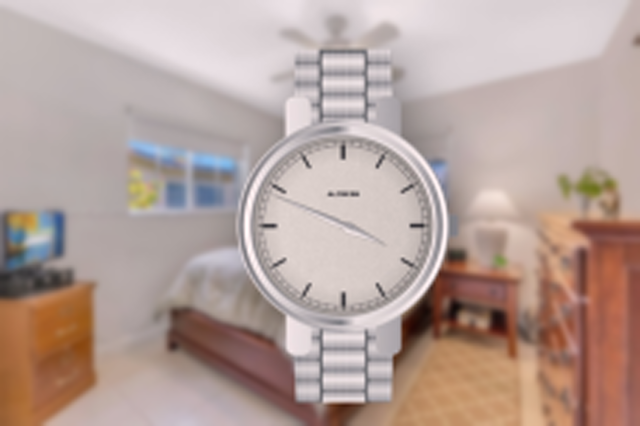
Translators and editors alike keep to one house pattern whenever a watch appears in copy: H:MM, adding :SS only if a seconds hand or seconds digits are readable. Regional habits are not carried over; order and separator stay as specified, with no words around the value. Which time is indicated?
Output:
3:49
